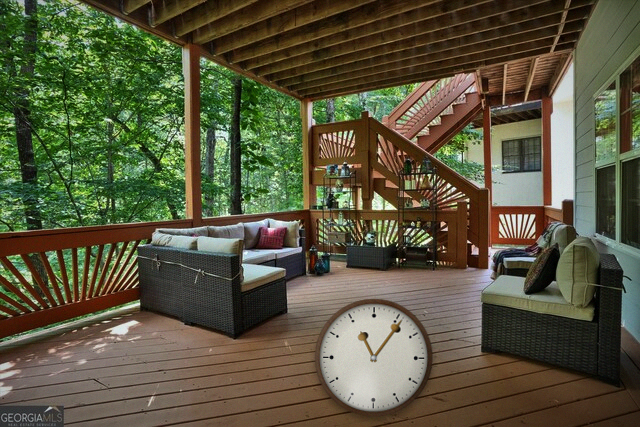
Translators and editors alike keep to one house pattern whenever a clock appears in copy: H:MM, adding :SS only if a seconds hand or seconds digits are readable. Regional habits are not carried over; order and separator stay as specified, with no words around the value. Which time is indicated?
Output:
11:06
